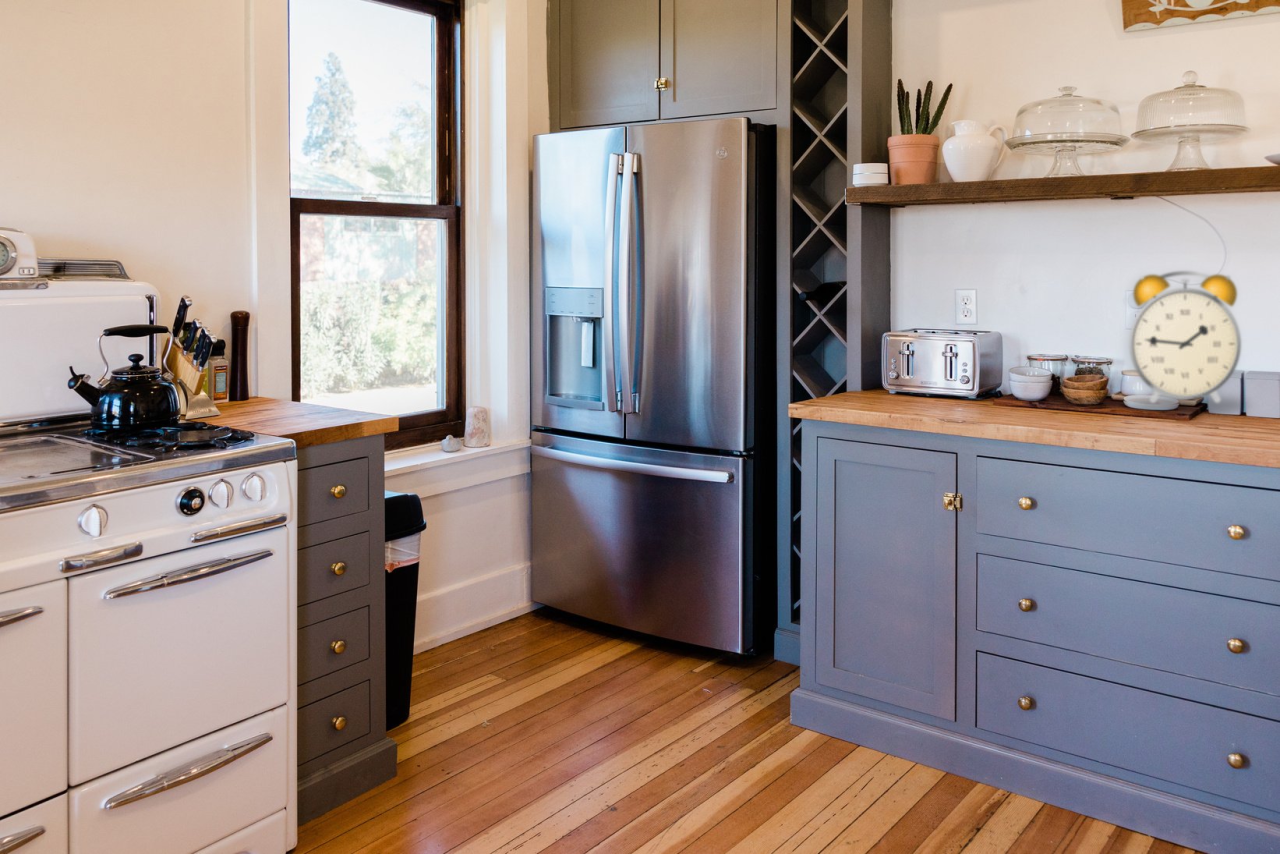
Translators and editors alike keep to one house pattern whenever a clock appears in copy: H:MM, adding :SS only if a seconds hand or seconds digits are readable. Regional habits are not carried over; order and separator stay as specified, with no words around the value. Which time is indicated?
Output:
1:46
